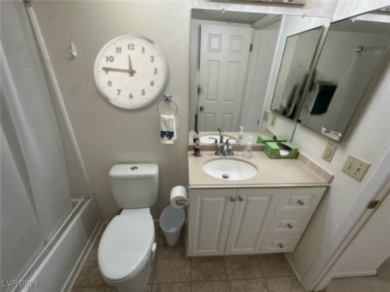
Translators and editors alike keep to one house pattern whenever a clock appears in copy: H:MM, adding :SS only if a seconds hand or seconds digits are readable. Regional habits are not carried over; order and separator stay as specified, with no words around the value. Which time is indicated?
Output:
11:46
